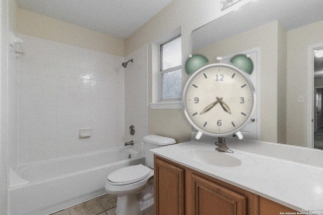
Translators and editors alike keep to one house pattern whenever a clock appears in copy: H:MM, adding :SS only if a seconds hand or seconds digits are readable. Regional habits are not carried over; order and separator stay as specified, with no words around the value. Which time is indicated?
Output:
4:39
